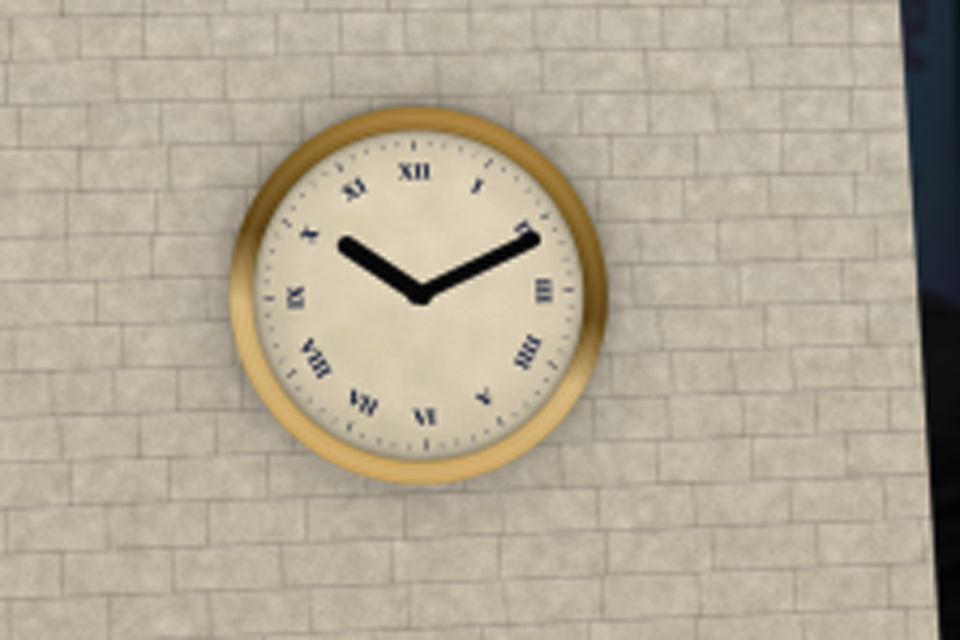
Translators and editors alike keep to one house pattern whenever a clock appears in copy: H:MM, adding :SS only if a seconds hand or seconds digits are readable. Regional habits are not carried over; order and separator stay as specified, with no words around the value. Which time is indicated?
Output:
10:11
